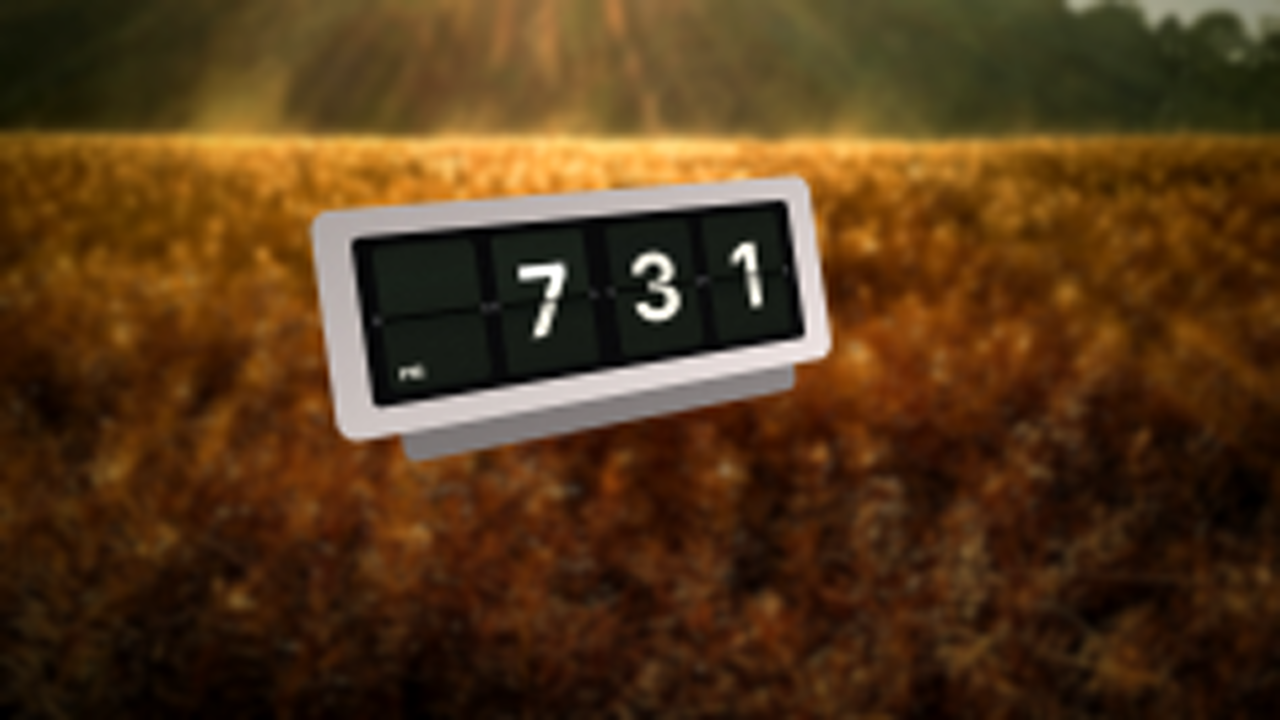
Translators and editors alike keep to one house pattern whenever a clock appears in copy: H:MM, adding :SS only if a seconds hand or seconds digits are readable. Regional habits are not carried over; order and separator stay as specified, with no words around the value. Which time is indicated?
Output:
7:31
